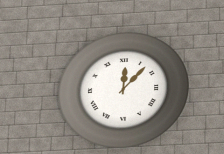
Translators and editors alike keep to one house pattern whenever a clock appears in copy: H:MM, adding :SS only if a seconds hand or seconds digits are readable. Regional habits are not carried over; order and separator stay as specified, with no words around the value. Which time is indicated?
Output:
12:07
